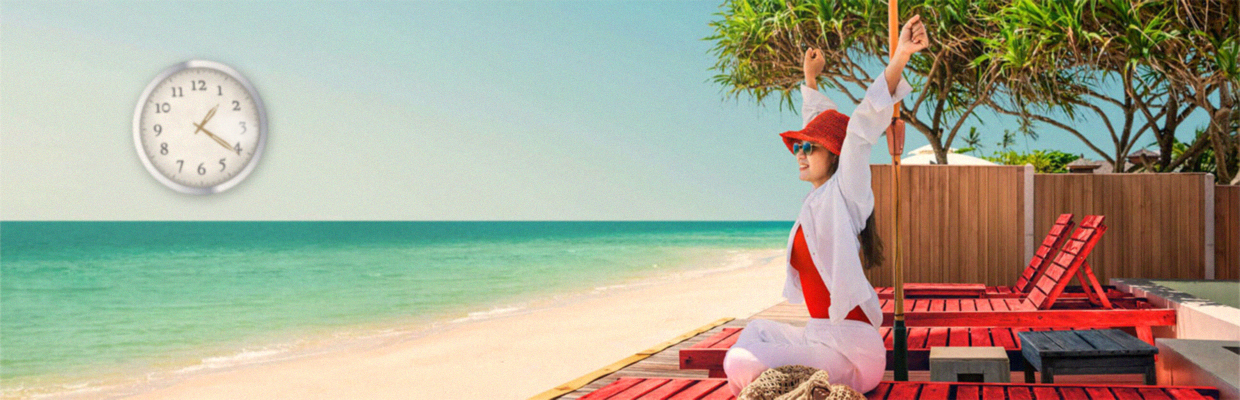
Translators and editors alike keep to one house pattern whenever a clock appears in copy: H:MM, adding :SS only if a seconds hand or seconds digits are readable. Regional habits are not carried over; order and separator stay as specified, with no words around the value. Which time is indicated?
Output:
1:21
